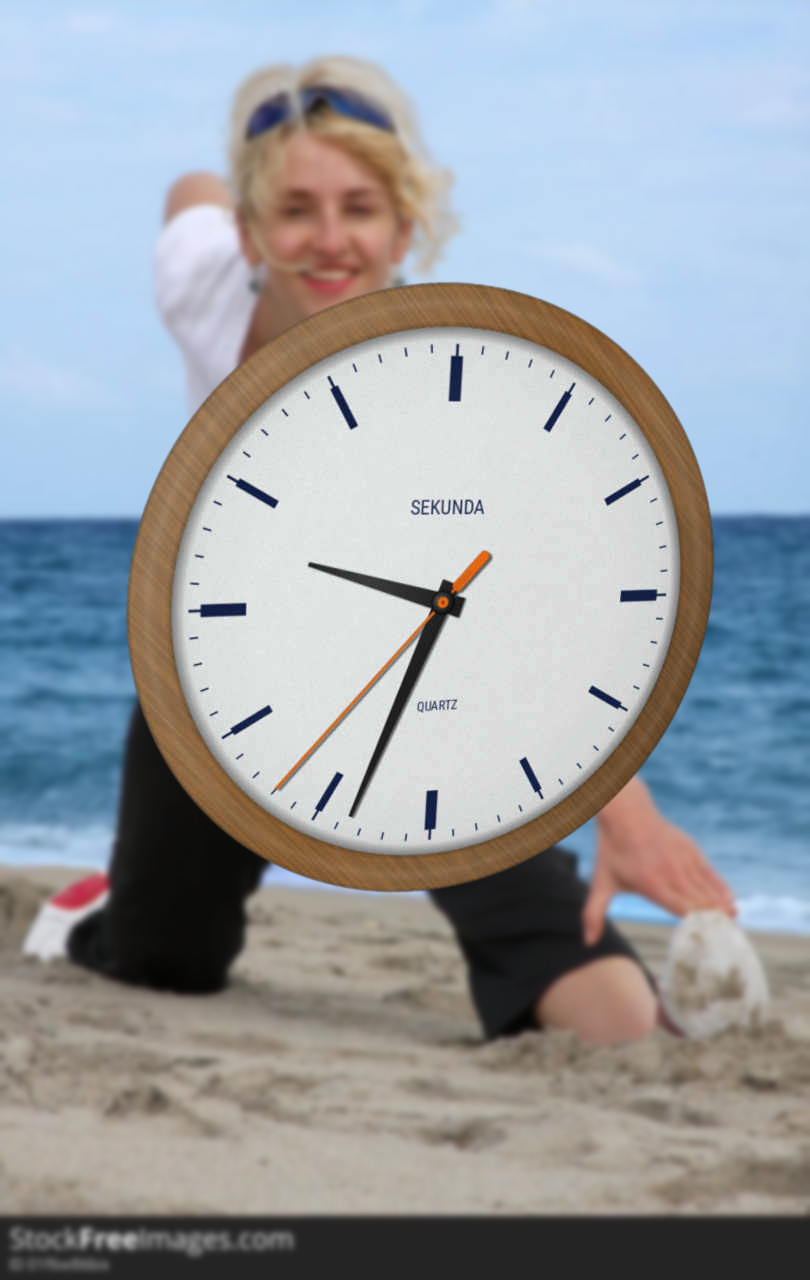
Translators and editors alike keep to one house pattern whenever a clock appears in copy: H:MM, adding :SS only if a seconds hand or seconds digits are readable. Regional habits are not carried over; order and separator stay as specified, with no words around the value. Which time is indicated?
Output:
9:33:37
